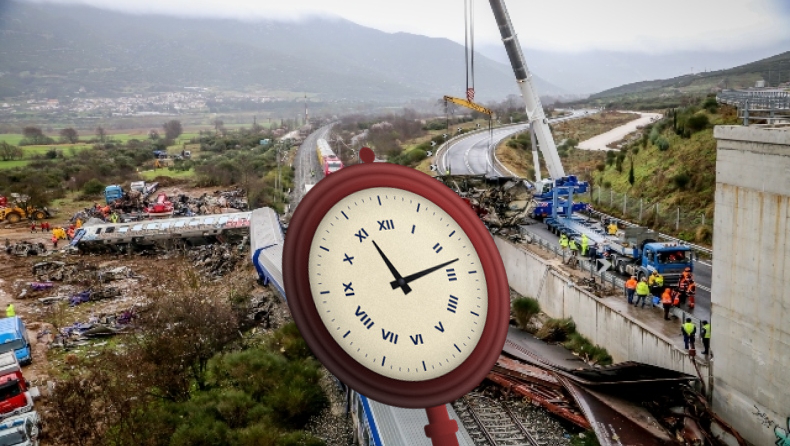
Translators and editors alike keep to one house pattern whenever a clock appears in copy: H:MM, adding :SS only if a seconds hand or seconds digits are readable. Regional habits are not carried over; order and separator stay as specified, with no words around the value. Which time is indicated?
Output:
11:13
